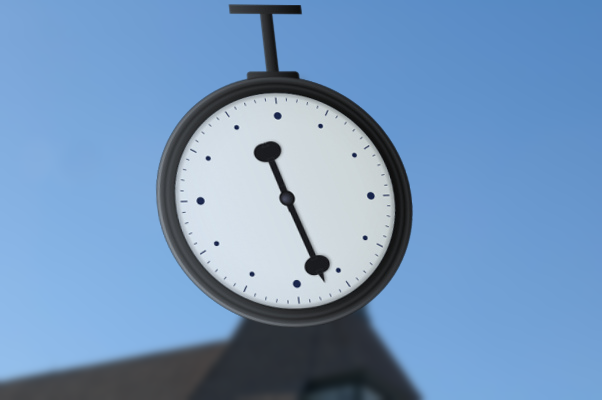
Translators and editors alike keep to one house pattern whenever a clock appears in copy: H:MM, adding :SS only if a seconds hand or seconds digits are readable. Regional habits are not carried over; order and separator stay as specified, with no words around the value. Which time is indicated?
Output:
11:27
